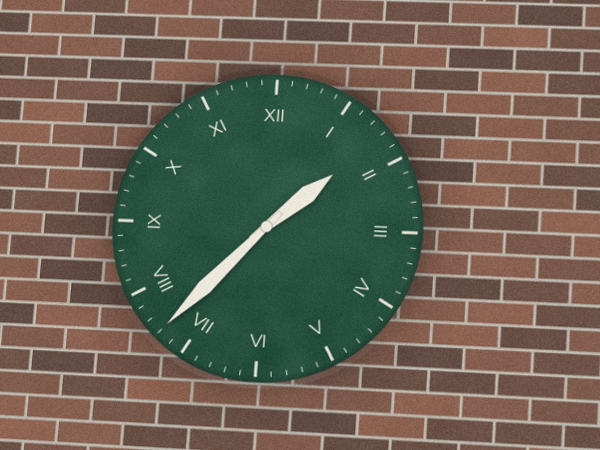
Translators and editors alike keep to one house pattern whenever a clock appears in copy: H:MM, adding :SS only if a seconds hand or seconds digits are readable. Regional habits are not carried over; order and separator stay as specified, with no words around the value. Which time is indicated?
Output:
1:37
